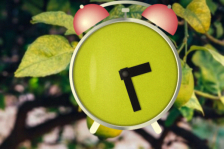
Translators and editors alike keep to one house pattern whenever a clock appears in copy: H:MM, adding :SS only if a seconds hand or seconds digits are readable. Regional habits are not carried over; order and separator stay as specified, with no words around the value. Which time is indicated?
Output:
2:27
